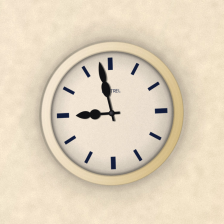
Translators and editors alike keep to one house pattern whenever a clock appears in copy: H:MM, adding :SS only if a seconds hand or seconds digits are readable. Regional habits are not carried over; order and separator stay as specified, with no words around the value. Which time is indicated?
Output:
8:58
